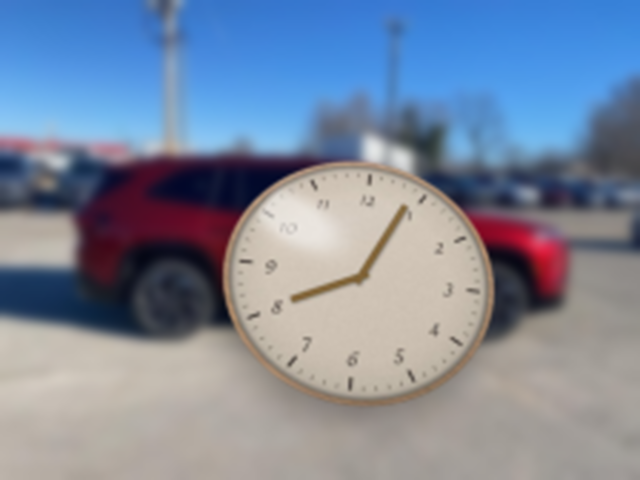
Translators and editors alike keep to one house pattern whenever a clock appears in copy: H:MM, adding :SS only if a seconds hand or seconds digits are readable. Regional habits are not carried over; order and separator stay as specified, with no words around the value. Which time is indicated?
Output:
8:04
